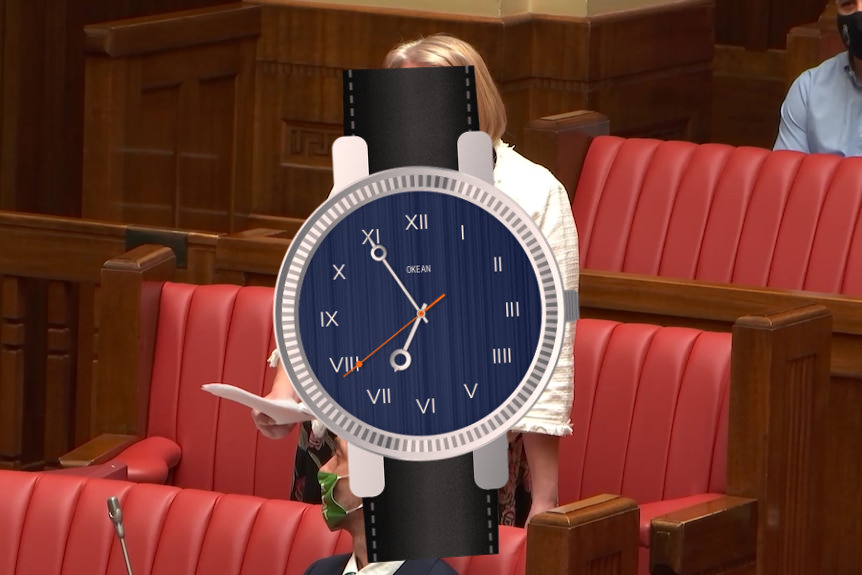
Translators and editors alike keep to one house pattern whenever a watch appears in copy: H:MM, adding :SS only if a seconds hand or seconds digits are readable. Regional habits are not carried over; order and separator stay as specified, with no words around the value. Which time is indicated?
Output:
6:54:39
